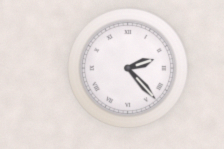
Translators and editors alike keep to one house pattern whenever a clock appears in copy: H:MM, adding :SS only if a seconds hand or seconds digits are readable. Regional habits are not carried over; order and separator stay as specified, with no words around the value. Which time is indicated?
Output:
2:23
